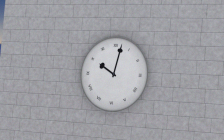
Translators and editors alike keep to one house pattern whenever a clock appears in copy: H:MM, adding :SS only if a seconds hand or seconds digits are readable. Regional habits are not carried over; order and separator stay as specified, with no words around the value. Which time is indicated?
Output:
10:02
